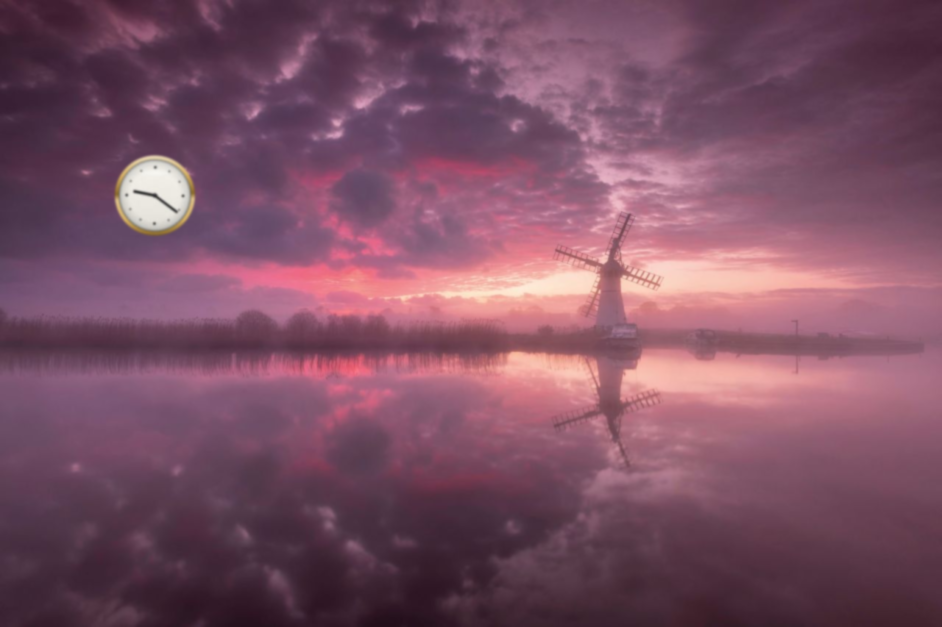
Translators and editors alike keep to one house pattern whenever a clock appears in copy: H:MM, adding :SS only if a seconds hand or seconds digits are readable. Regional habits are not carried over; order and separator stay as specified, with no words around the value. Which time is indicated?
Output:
9:21
